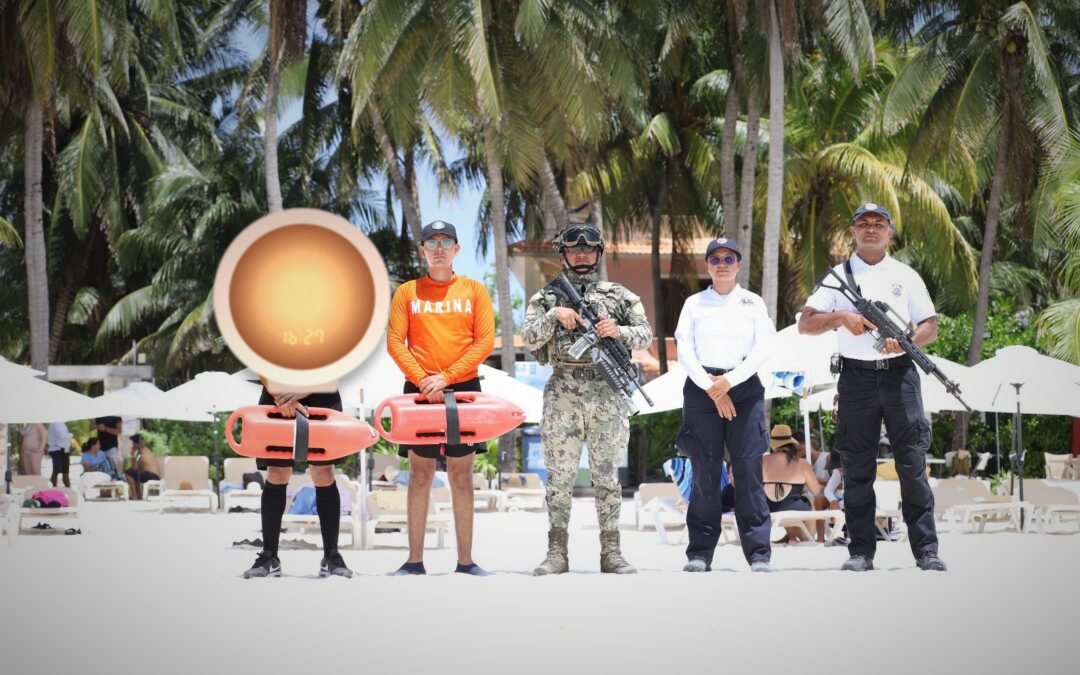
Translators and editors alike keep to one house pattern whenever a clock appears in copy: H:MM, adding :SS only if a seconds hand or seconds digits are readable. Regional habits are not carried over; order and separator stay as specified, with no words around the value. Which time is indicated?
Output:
16:27
